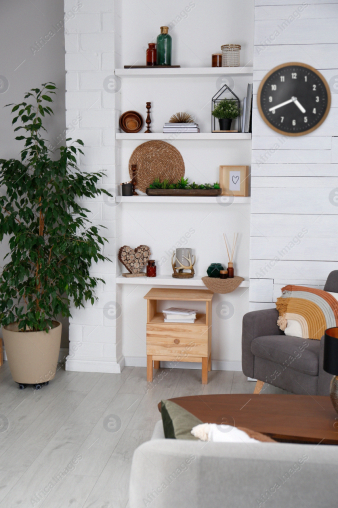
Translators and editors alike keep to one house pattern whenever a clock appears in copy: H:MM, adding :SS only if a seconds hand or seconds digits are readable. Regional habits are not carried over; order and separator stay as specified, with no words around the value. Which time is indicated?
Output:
4:41
